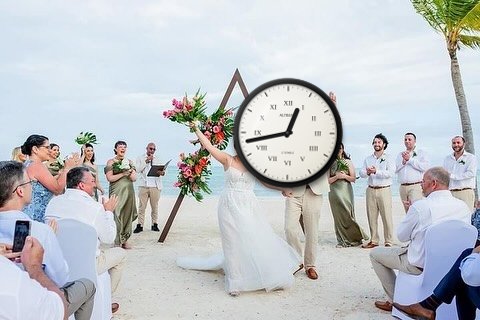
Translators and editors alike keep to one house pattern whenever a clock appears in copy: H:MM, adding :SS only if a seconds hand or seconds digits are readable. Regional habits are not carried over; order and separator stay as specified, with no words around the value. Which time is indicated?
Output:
12:43
